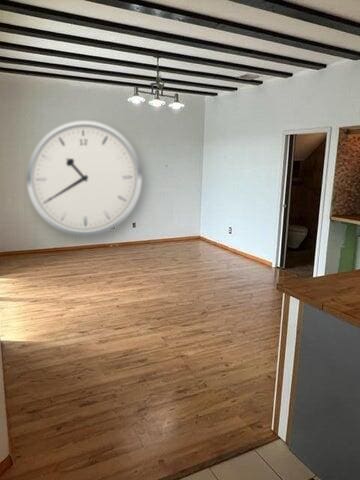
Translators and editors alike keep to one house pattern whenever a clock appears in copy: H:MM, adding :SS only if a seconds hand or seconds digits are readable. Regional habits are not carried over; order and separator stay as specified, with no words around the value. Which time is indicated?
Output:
10:40
